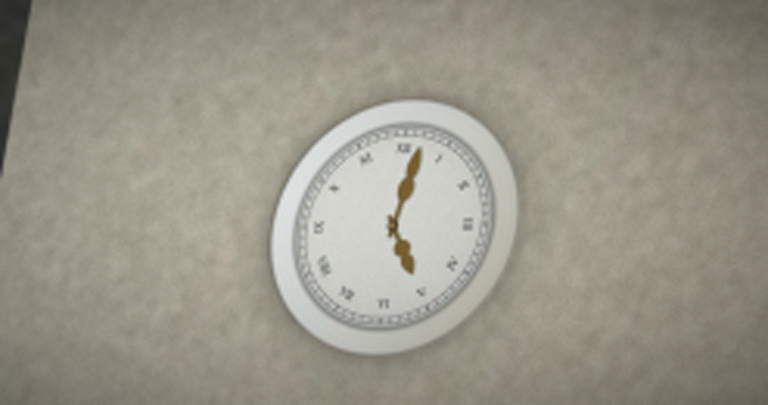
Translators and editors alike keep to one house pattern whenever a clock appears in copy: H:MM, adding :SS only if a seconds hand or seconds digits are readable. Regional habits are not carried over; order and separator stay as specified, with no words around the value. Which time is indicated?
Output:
5:02
